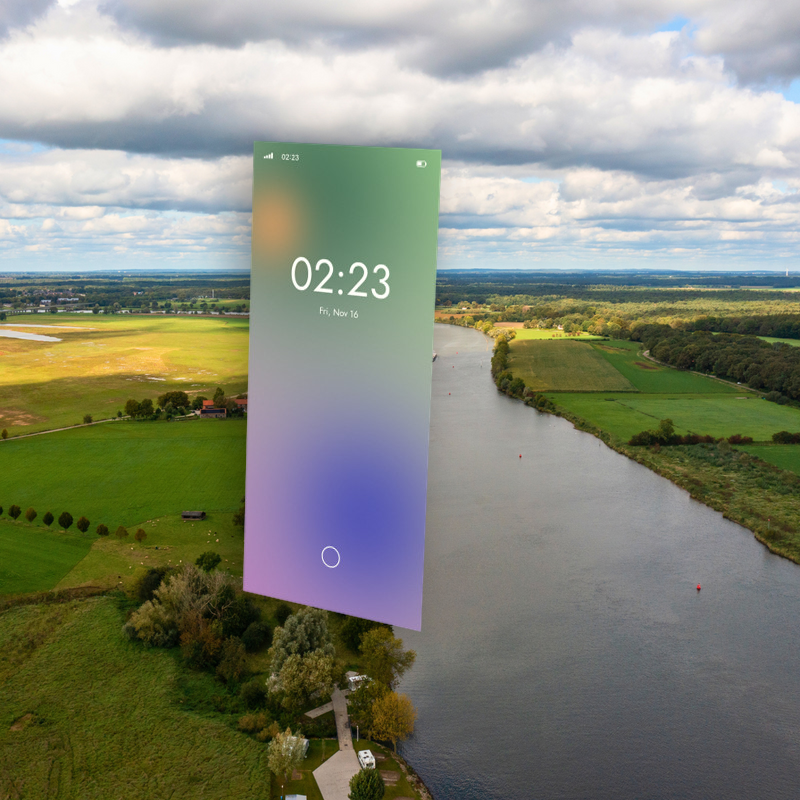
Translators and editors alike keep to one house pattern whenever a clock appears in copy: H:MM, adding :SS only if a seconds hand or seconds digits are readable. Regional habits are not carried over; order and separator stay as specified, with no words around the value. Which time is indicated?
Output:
2:23
